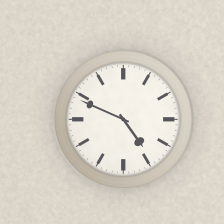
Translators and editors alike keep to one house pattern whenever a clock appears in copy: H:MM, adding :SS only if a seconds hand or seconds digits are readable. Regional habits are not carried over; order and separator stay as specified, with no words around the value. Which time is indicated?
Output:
4:49
